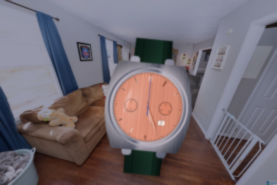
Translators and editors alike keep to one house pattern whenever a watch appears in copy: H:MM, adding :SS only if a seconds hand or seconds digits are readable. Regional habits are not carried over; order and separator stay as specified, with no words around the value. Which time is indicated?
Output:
5:26
